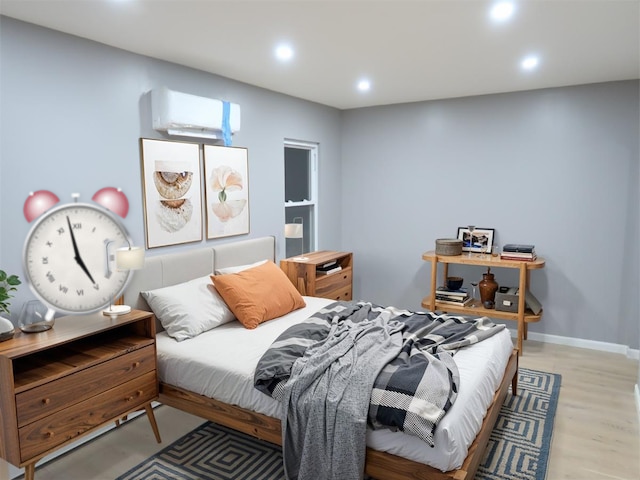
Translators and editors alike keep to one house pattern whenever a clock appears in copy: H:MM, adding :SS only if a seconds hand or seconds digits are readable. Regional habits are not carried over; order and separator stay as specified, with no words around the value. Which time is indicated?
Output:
4:58
